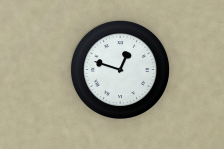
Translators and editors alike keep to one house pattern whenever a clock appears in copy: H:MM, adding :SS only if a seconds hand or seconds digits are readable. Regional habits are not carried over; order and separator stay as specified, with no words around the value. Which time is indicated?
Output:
12:48
